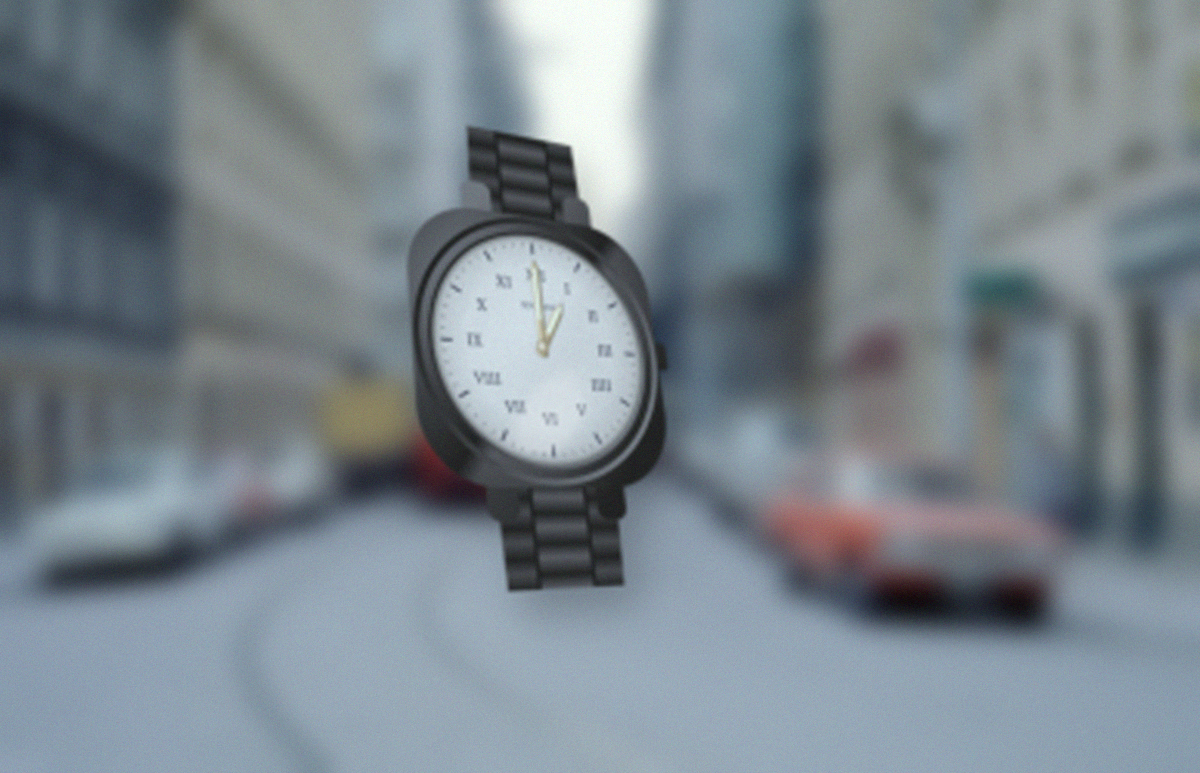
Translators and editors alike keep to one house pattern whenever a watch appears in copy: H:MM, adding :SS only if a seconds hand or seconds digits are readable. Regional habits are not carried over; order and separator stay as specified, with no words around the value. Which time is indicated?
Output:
1:00
